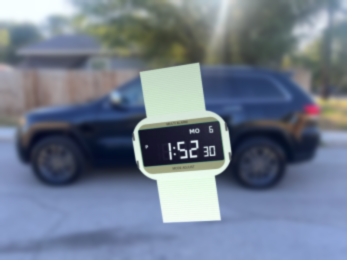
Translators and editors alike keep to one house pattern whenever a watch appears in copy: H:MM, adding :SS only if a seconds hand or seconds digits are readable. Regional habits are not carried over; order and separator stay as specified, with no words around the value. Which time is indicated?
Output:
1:52:30
